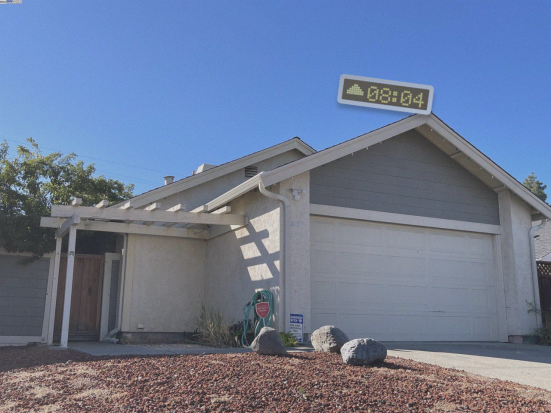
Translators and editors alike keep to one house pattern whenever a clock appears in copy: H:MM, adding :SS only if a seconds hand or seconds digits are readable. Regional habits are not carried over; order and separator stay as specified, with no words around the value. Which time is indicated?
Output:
8:04
